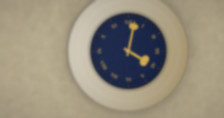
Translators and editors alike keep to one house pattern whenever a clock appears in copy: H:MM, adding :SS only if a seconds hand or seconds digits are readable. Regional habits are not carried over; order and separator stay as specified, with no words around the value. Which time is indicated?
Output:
4:02
